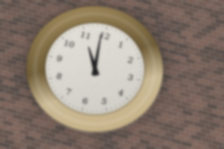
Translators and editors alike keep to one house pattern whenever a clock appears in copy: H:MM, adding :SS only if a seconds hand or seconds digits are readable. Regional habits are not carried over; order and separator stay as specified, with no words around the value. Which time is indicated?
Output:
10:59
